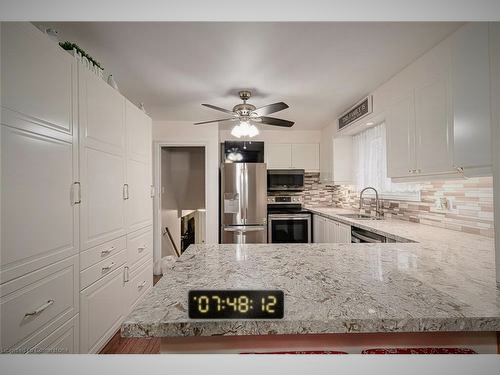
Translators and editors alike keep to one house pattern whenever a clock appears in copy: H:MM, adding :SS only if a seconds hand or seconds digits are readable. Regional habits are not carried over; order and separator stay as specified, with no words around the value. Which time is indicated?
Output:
7:48:12
